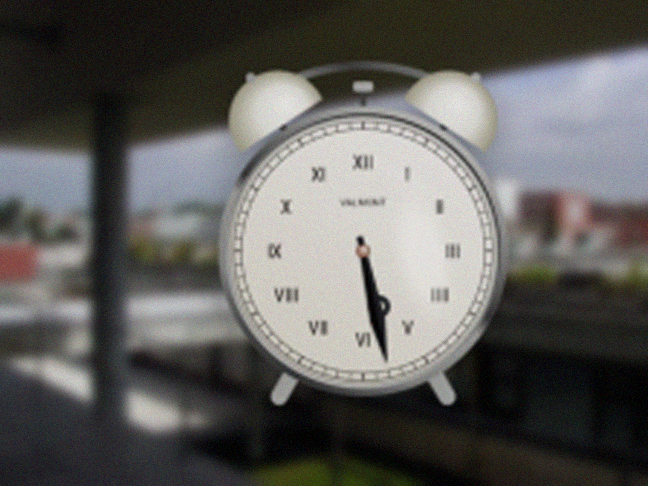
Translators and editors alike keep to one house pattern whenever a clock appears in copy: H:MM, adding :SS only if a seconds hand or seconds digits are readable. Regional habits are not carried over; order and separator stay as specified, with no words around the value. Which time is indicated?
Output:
5:28
